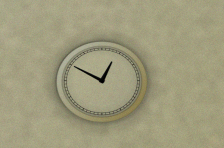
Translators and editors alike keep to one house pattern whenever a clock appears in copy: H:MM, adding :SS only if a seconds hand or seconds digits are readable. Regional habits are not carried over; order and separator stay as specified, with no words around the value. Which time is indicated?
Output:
12:50
